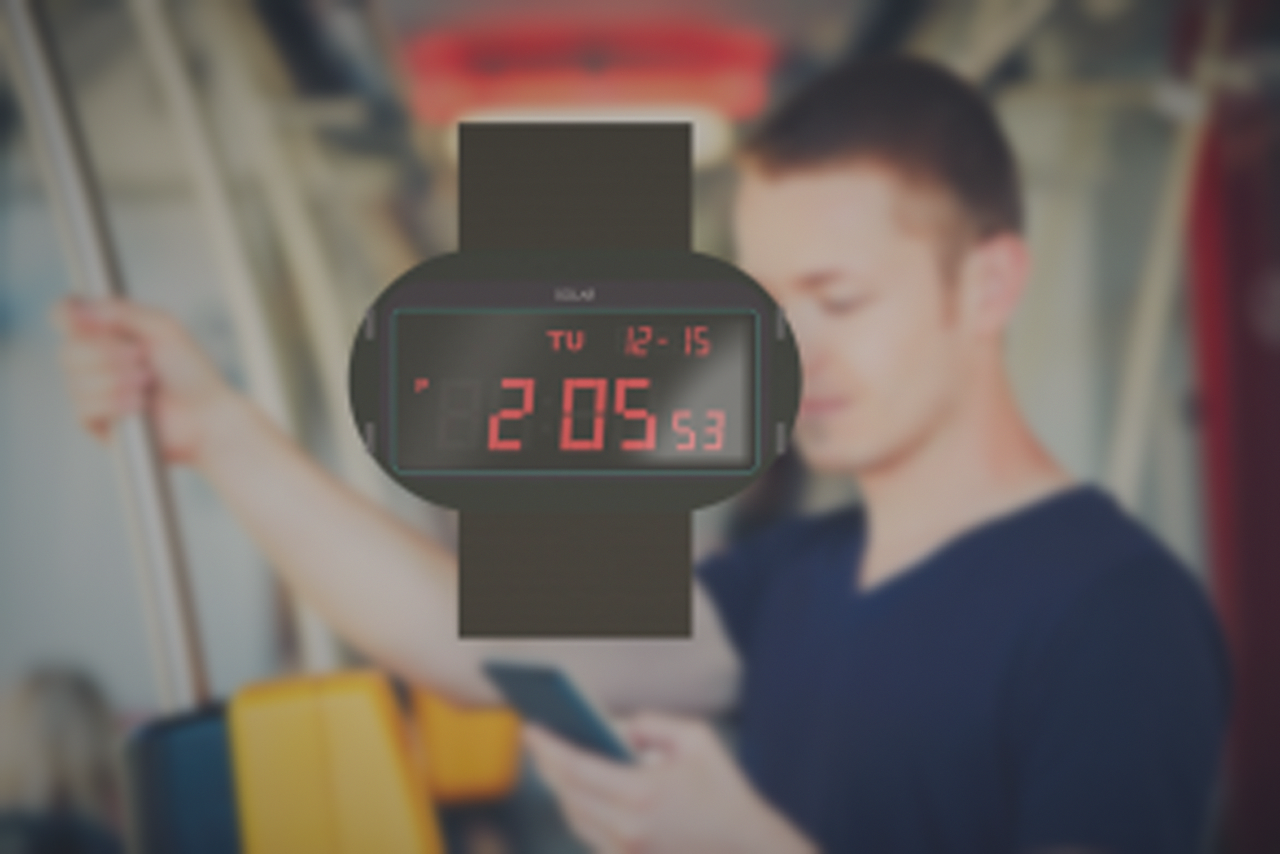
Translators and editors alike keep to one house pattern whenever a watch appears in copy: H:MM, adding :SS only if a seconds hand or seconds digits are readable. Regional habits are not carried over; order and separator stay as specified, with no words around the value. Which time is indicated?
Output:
2:05:53
